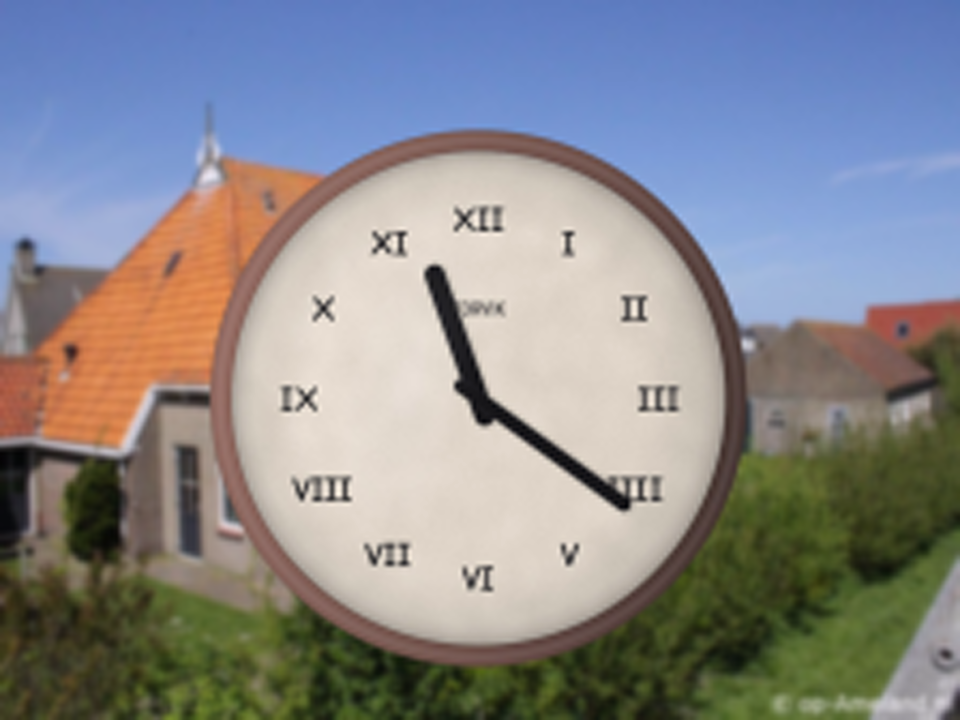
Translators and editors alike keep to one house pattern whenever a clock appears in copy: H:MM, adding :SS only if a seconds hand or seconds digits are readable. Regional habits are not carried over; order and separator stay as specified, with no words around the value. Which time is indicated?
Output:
11:21
